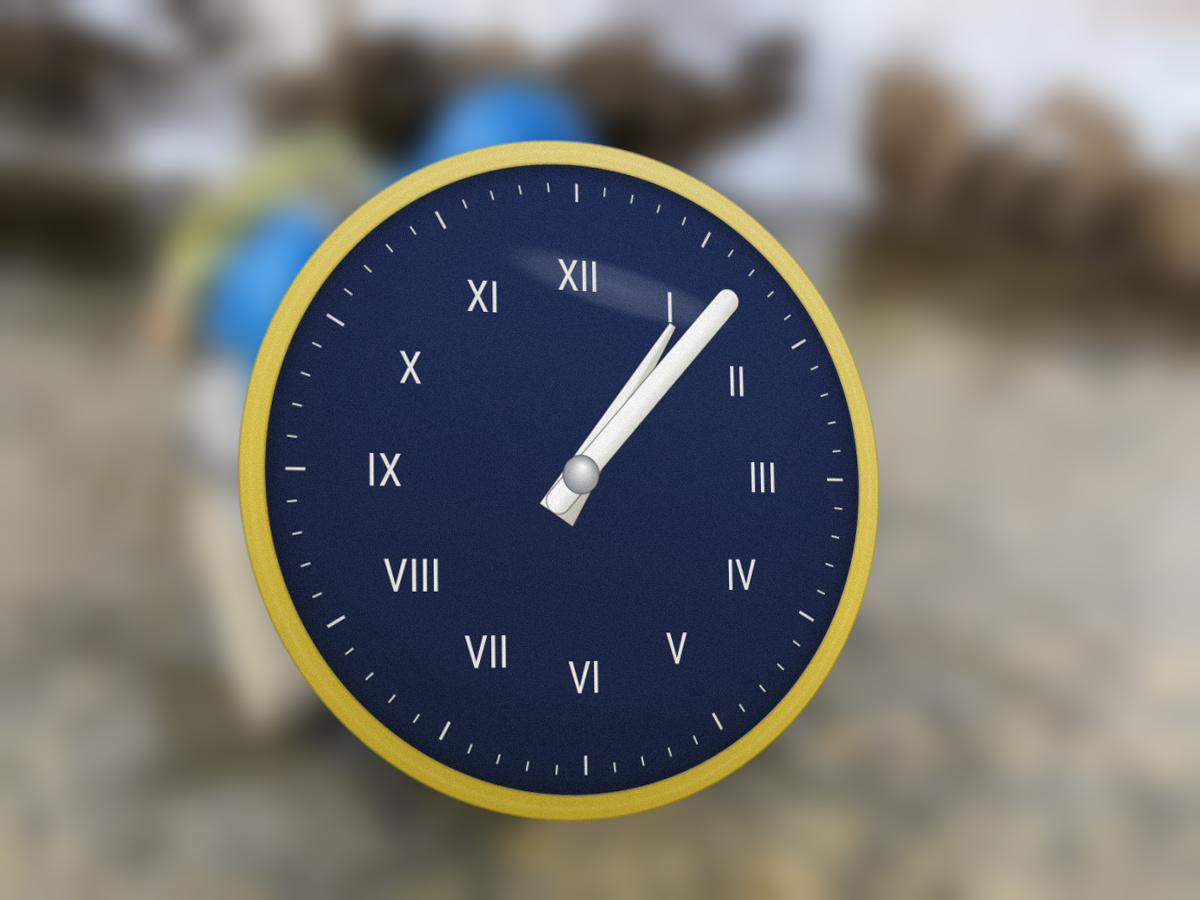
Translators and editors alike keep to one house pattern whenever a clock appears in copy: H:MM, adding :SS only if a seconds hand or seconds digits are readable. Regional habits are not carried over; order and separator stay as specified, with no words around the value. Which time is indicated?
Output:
1:07
